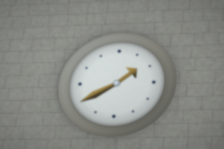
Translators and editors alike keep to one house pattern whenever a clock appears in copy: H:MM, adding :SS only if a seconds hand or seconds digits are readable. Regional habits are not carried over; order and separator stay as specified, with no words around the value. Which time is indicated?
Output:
1:40
